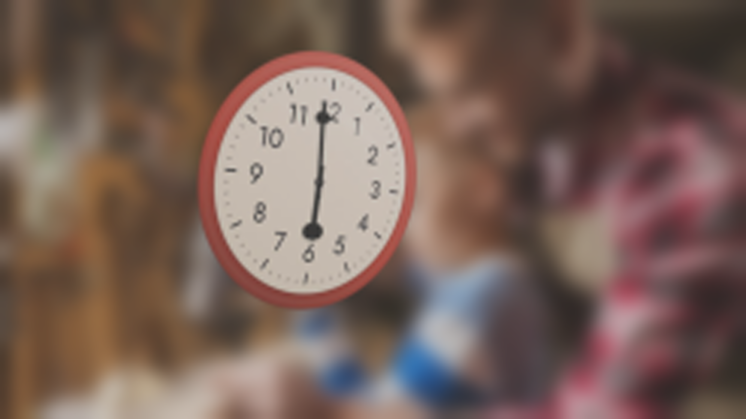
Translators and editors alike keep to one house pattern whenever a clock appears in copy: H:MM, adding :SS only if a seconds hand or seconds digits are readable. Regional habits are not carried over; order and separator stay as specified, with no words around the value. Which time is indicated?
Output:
5:59
